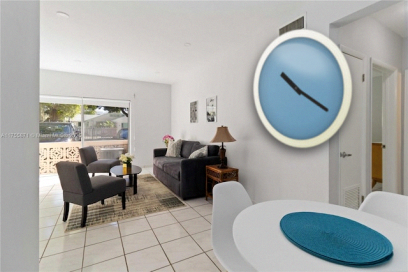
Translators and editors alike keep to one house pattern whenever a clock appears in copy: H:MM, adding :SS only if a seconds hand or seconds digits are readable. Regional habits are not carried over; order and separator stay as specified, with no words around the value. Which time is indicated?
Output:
10:20
